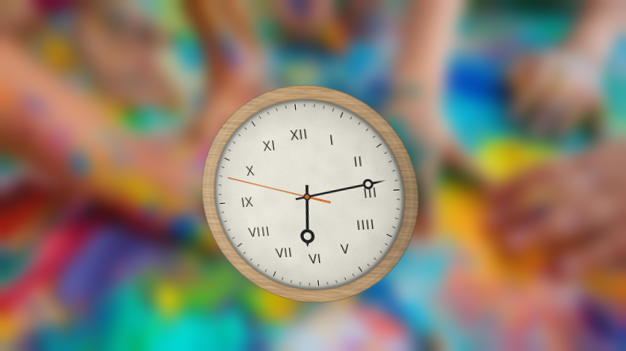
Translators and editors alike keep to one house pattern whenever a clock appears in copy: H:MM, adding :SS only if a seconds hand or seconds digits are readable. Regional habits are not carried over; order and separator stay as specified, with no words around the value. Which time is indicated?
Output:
6:13:48
